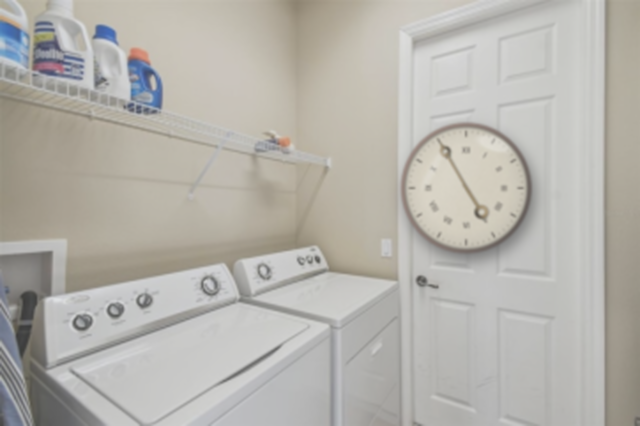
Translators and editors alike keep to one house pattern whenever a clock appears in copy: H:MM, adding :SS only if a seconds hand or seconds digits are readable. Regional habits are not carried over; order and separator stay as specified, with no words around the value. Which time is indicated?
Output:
4:55
